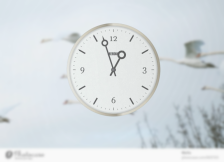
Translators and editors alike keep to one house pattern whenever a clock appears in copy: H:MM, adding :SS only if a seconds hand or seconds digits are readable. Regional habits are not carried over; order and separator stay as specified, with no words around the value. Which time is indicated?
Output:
12:57
